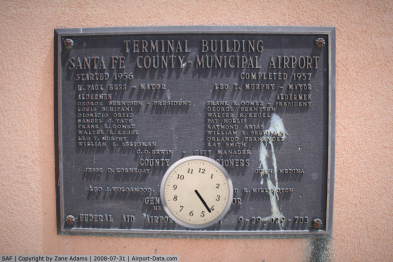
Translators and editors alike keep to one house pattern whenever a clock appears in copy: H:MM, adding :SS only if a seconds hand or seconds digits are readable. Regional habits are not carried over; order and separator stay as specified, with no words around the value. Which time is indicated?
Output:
4:22
